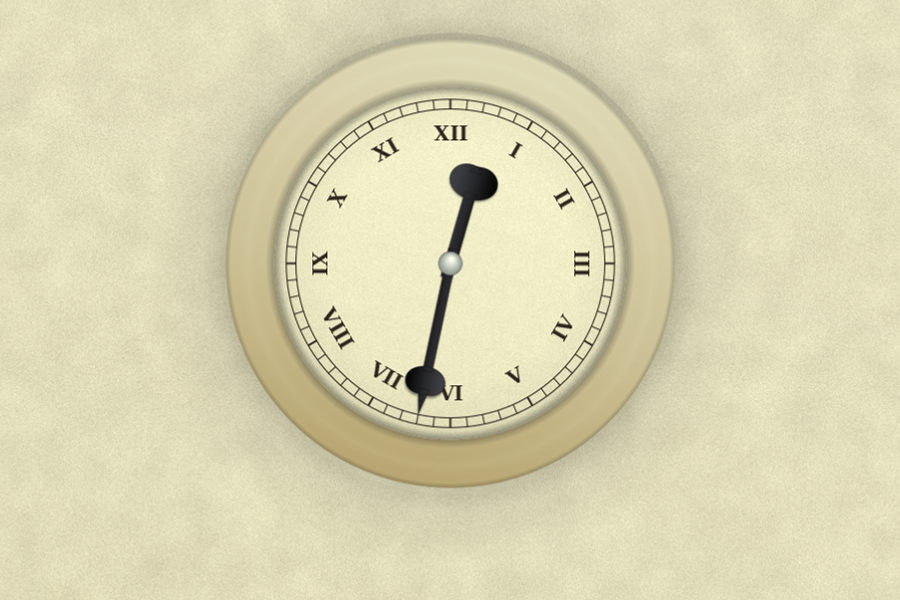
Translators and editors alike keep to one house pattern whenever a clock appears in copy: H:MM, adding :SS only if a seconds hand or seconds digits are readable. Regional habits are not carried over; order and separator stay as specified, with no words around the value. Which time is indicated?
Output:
12:32
